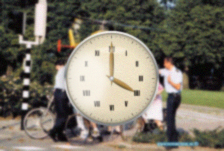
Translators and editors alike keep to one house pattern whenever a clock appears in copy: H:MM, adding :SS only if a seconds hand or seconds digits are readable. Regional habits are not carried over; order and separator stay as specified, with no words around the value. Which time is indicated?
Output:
4:00
